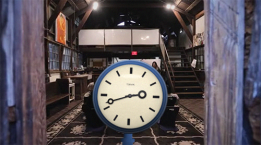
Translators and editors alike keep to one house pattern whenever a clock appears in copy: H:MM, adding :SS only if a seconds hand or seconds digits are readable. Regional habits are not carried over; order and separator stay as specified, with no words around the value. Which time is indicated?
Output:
2:42
